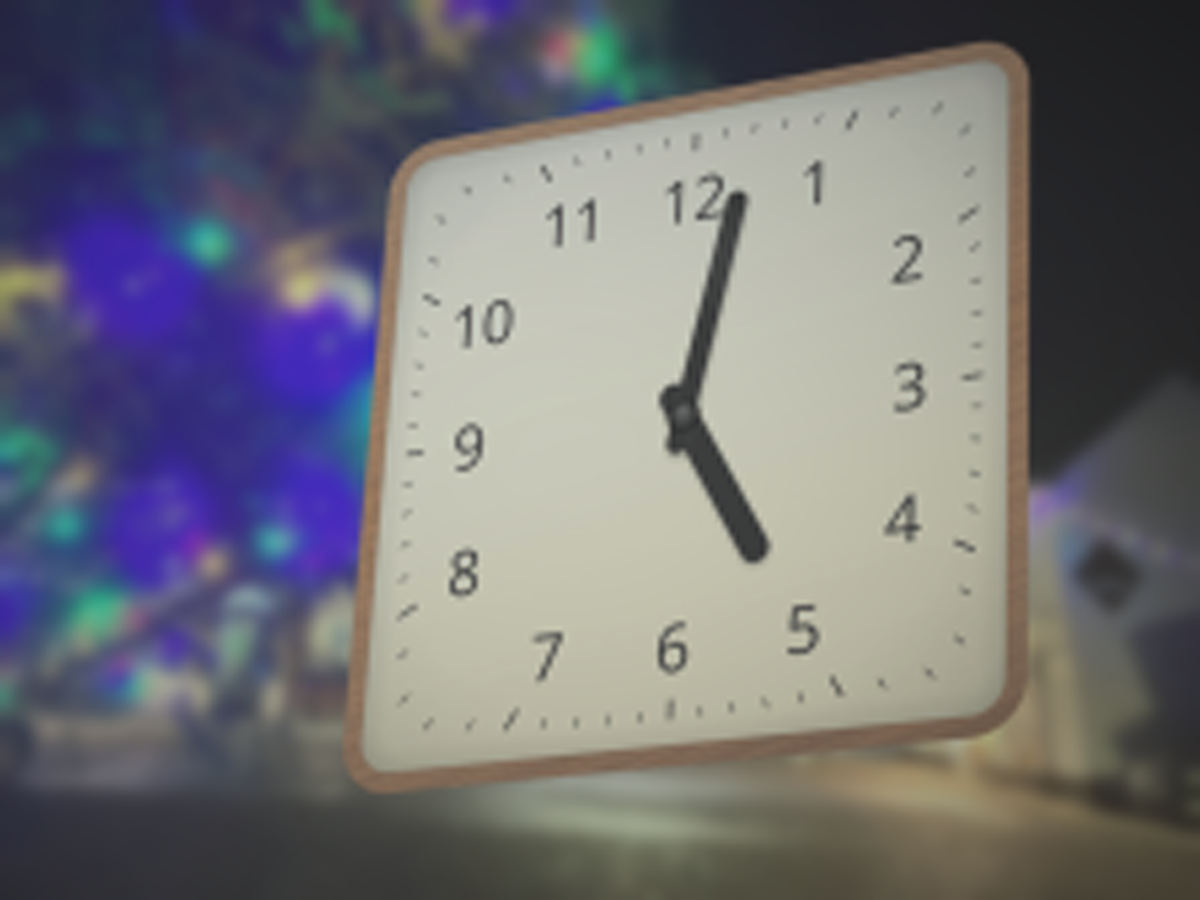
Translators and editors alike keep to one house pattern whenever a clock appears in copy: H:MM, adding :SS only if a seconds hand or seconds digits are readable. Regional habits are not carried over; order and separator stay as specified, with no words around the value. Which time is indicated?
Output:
5:02
